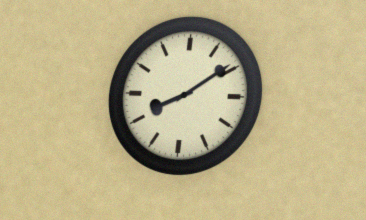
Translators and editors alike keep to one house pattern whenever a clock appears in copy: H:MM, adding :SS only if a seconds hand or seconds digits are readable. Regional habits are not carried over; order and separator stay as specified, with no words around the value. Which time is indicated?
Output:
8:09
